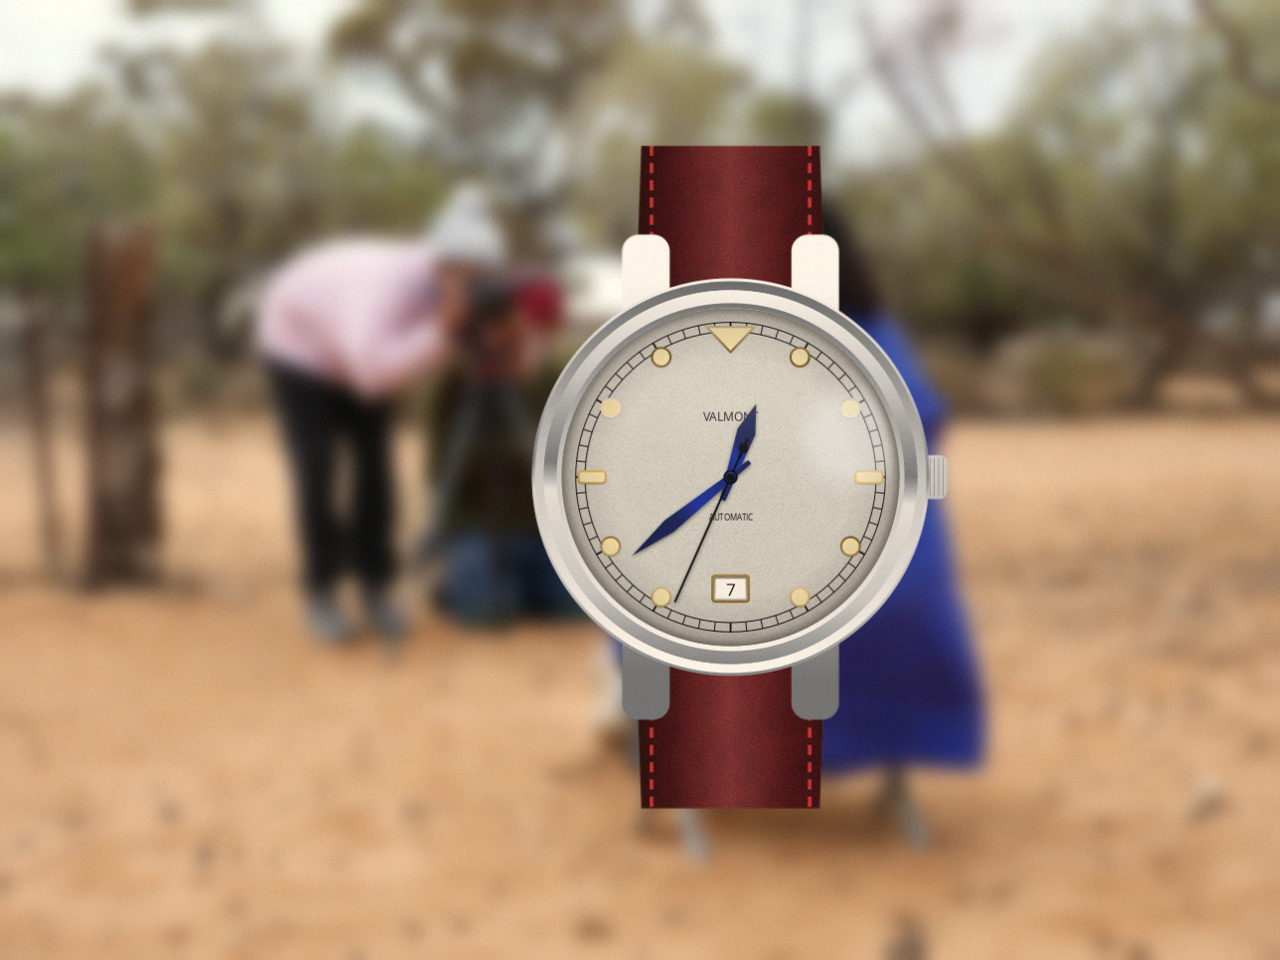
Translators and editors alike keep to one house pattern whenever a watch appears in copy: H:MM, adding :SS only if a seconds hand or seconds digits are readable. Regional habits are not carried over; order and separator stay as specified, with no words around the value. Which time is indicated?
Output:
12:38:34
